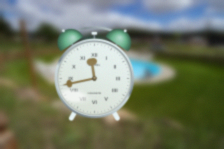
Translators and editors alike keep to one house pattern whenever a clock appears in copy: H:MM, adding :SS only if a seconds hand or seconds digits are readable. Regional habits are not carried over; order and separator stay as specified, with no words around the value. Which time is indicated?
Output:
11:43
